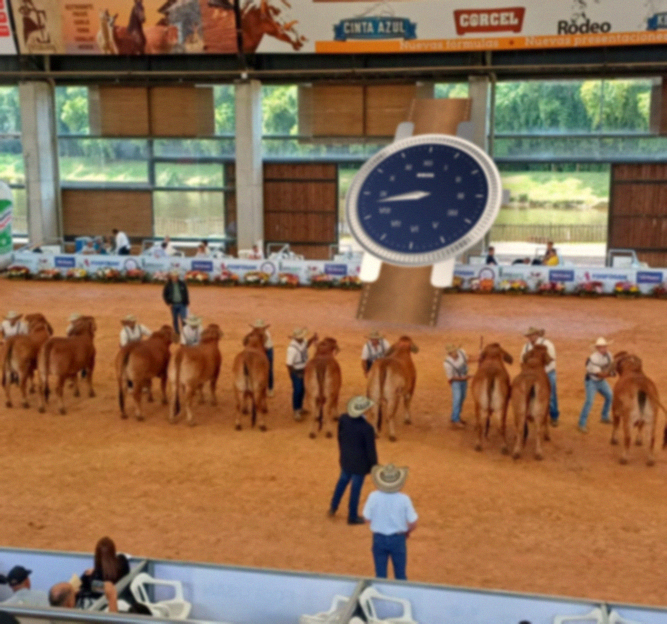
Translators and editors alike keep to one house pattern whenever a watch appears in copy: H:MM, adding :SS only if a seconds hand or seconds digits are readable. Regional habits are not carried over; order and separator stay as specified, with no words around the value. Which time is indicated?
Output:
8:43
